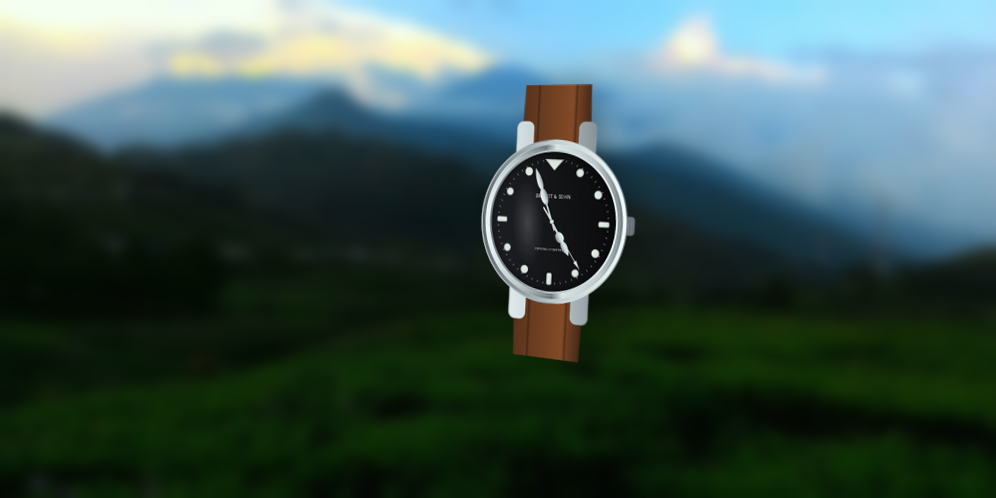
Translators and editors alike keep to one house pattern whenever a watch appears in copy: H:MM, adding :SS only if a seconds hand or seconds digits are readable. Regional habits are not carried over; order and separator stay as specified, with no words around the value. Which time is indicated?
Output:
4:56:24
